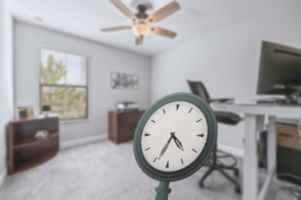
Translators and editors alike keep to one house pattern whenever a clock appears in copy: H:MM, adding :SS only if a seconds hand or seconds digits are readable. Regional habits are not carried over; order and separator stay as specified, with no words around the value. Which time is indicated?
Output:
4:34
